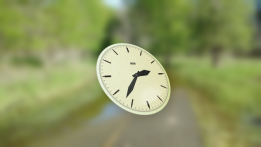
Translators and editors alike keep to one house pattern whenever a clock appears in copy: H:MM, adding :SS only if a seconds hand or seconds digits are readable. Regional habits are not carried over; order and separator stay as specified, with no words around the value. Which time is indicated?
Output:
2:37
